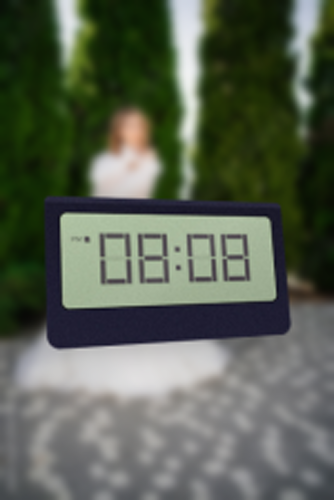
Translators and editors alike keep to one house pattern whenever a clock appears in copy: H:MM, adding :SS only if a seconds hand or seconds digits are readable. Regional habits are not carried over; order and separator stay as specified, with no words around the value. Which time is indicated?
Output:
8:08
